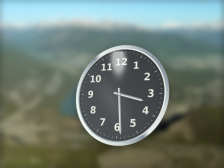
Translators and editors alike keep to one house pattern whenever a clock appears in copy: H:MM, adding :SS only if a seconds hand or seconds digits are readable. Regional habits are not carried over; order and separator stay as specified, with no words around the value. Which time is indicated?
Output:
3:29
